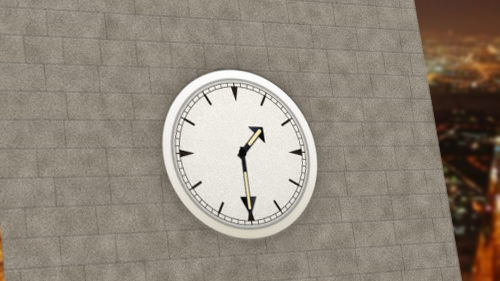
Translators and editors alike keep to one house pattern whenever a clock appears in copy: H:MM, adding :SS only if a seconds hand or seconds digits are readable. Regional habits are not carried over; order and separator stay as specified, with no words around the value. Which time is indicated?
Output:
1:30
